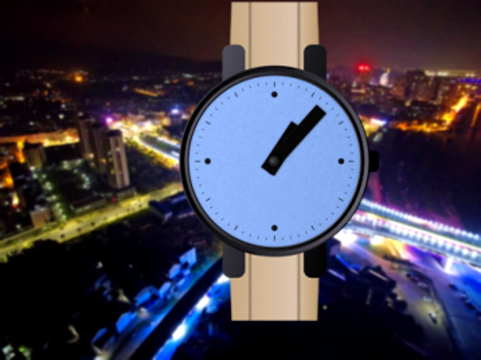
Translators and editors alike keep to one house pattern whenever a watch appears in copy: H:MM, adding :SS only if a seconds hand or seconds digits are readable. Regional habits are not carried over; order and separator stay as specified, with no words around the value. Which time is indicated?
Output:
1:07
